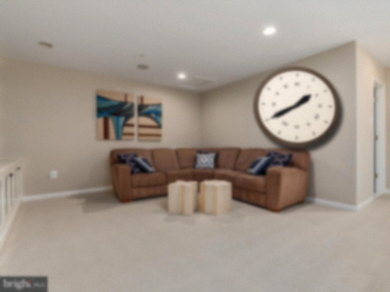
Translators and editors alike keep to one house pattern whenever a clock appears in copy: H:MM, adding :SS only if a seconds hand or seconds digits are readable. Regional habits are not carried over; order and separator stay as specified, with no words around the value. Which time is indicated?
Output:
1:40
